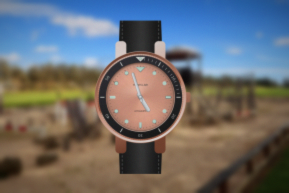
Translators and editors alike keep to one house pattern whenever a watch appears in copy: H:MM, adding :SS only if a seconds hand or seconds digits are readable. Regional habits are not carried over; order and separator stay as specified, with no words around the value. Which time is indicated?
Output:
4:57
